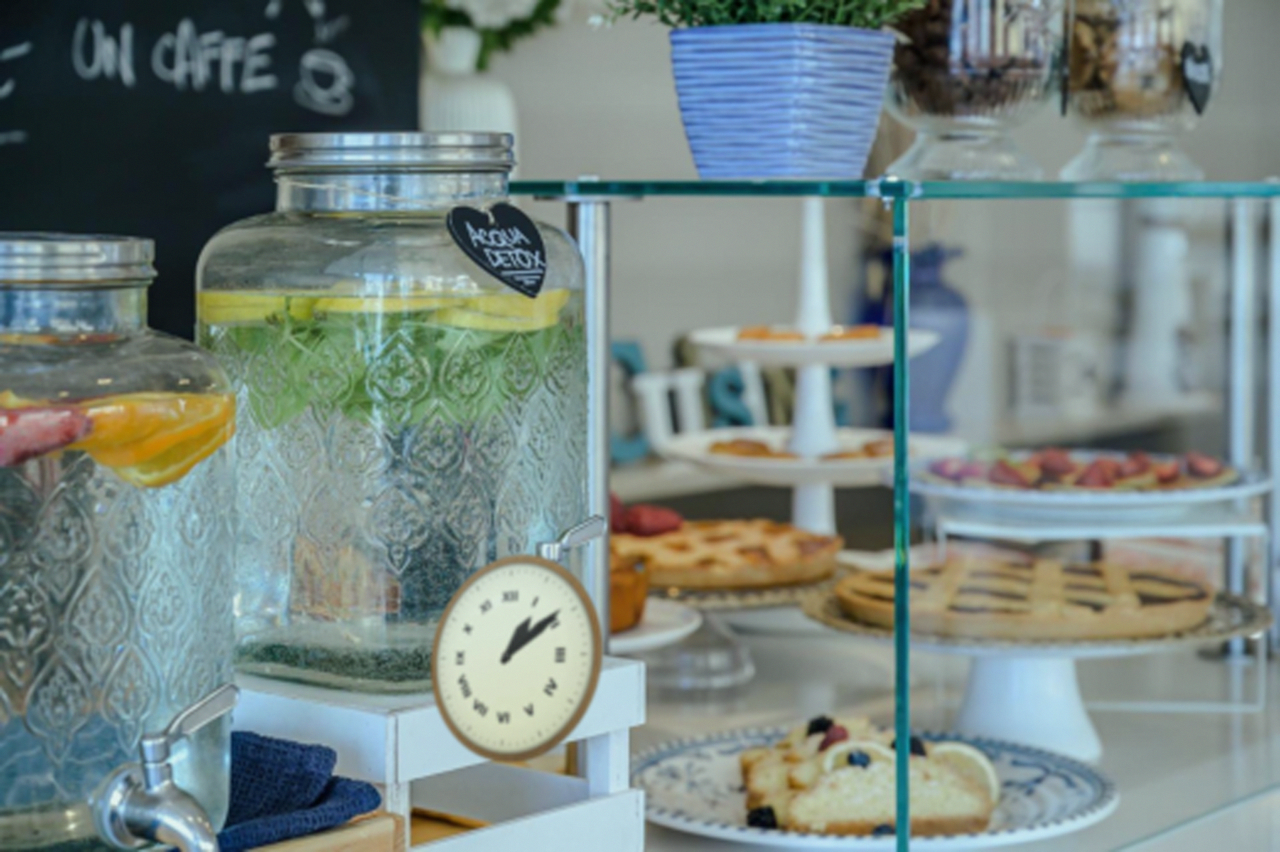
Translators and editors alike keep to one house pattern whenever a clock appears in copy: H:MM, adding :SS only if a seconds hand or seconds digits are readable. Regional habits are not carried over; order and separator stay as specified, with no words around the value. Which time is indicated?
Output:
1:09
